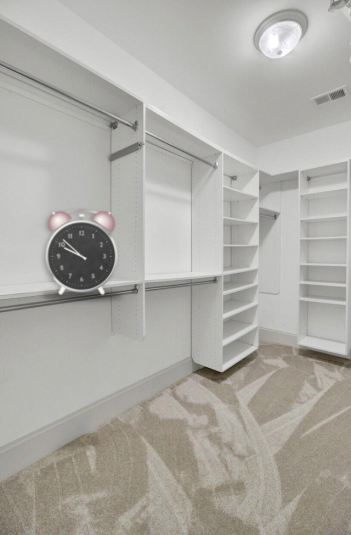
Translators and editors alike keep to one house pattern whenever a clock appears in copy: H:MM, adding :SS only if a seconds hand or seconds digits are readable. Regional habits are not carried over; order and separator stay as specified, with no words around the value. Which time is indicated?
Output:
9:52
